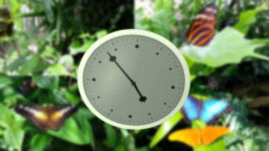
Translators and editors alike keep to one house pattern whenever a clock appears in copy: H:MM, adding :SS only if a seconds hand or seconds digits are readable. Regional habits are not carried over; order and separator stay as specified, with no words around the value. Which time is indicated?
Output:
4:53
